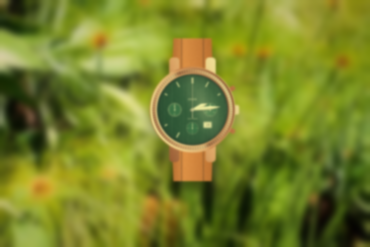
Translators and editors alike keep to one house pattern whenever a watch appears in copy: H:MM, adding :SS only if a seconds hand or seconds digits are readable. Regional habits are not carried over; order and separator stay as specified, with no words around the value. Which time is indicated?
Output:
2:14
